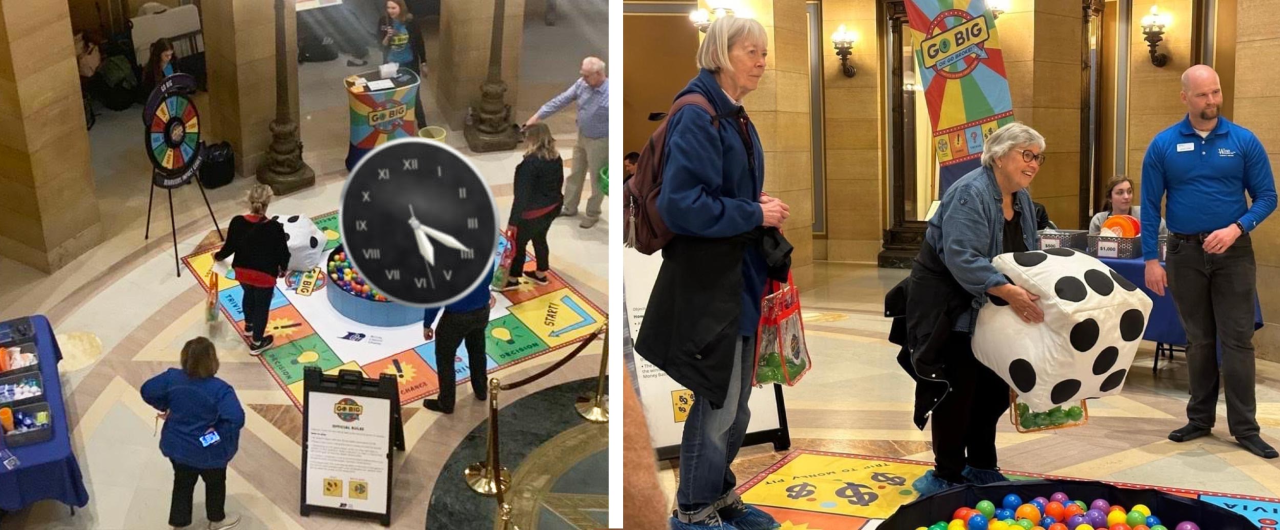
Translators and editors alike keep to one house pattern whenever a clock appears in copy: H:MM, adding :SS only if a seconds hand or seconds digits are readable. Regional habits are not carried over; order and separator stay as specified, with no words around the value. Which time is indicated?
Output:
5:19:28
